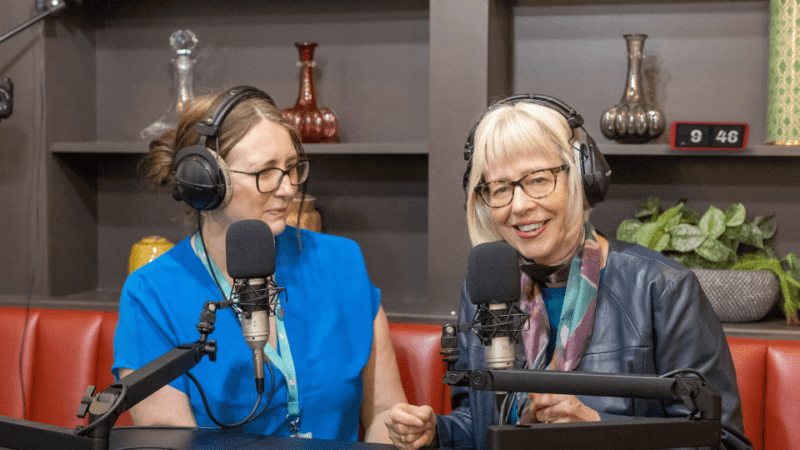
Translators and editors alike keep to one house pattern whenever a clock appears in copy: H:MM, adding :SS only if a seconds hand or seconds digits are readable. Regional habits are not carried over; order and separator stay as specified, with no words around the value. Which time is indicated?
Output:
9:46
